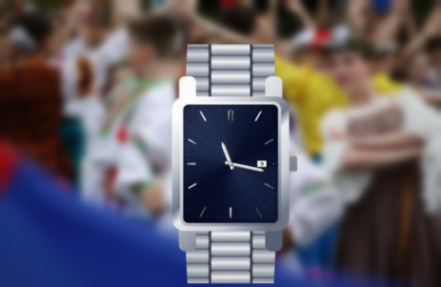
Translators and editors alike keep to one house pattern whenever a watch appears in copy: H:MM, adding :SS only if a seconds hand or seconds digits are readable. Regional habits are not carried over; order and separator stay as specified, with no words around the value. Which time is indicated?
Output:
11:17
